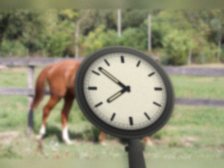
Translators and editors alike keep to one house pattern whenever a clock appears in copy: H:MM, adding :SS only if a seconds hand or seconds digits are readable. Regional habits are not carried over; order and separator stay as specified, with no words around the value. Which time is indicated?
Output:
7:52
